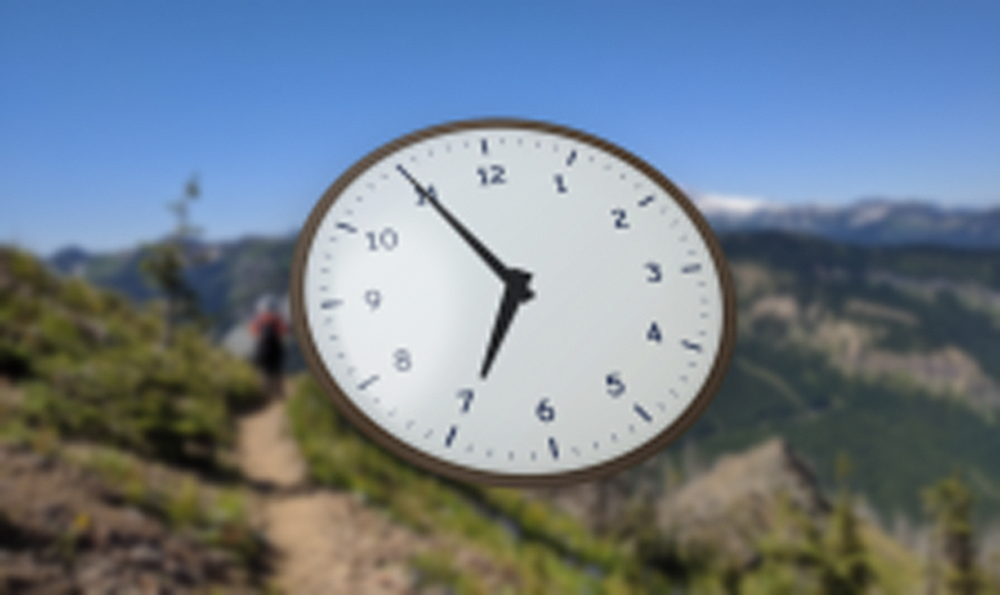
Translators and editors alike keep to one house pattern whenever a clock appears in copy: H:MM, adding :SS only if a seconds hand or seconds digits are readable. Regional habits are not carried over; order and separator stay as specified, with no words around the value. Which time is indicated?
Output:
6:55
